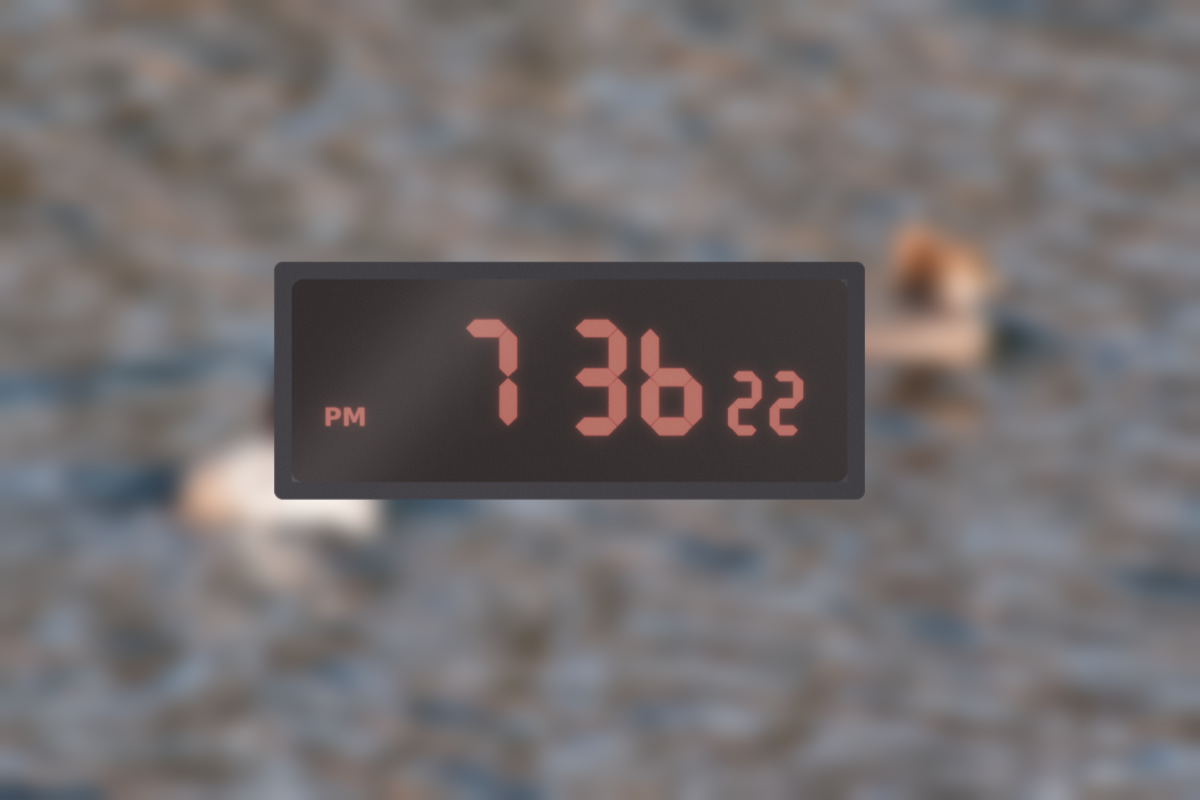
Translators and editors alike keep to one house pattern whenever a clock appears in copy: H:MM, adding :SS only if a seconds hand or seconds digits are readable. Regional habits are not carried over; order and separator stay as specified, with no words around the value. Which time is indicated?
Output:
7:36:22
